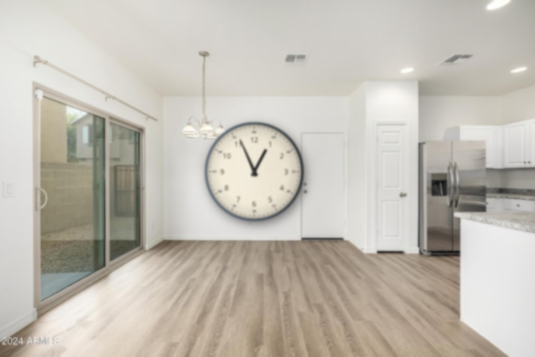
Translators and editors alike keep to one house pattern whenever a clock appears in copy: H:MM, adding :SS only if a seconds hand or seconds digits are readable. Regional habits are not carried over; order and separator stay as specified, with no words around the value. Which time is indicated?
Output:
12:56
